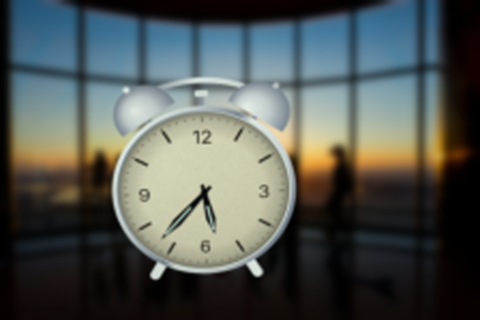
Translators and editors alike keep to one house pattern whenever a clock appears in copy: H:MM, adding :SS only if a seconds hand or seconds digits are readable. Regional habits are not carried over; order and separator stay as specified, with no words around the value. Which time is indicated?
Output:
5:37
